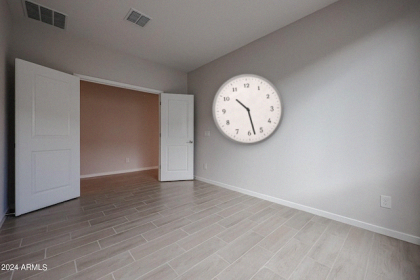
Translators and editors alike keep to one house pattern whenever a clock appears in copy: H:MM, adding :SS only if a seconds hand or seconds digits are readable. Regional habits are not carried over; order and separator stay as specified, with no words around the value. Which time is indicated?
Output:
10:28
